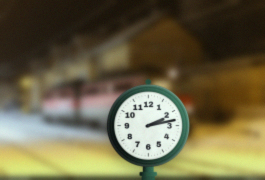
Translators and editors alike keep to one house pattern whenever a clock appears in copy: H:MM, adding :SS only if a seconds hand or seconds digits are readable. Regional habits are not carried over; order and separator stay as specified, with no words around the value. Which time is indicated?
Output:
2:13
